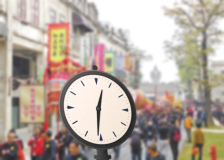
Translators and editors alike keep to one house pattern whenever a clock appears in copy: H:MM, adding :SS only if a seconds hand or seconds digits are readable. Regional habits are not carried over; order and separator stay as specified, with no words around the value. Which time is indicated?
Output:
12:31
